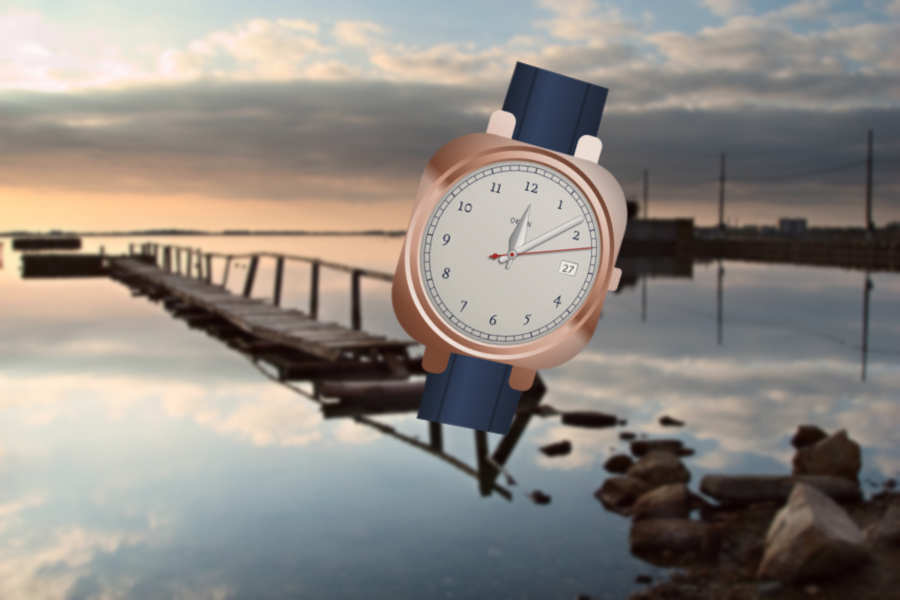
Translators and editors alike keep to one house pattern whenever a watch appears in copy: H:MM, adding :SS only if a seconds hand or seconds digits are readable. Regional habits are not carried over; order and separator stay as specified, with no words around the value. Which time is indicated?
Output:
12:08:12
